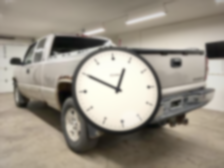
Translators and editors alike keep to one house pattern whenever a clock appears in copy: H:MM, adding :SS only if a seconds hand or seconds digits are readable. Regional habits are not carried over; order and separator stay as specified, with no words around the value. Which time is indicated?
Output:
12:50
